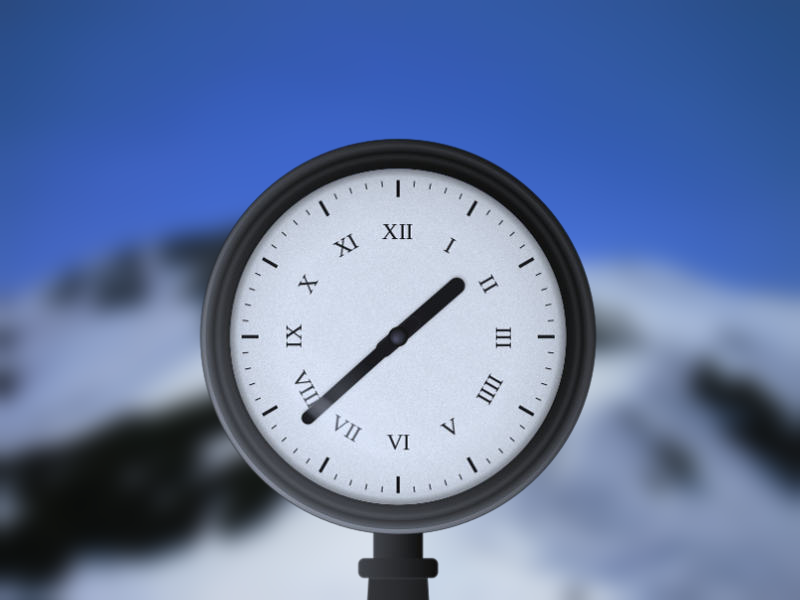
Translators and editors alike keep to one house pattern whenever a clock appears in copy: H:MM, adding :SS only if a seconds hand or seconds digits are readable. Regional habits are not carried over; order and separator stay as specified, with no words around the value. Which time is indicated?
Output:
1:38
